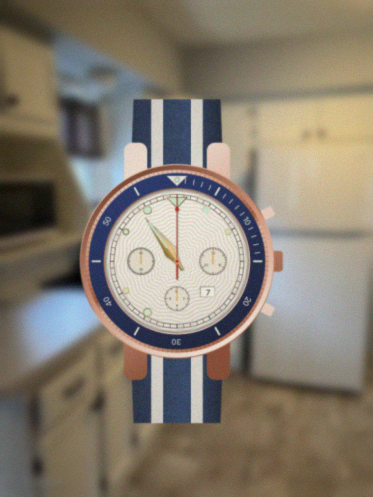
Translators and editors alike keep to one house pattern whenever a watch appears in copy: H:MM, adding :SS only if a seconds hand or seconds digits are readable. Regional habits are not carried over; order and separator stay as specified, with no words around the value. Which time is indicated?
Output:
10:54
